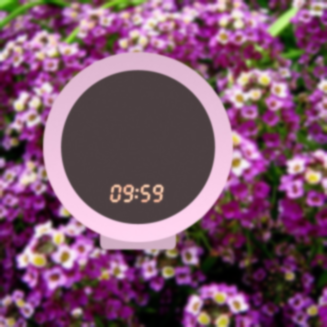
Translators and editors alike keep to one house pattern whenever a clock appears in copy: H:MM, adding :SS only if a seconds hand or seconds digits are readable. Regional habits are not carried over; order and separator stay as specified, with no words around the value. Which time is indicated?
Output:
9:59
